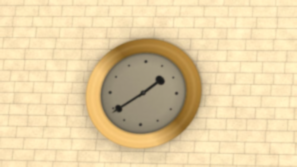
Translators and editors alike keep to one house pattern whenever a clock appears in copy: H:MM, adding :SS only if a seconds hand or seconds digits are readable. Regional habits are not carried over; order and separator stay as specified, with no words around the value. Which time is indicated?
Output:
1:39
